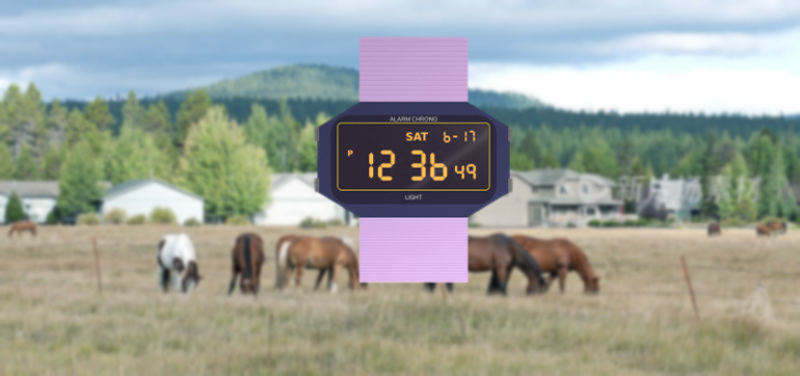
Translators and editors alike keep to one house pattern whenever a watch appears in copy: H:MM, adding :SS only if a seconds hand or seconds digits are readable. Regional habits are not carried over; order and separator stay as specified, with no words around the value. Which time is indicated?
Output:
12:36:49
